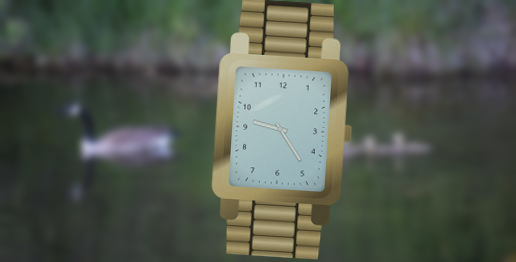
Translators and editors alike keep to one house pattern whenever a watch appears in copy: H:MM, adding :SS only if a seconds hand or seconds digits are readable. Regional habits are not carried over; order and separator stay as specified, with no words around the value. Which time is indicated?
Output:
9:24
